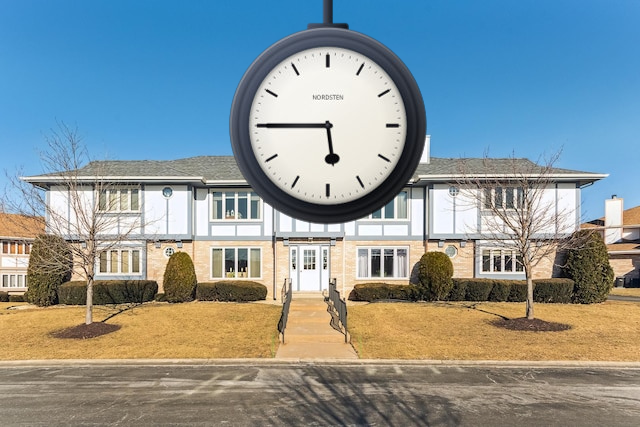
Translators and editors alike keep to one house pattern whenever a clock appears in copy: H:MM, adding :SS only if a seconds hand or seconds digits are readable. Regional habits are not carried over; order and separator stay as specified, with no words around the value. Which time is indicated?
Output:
5:45
